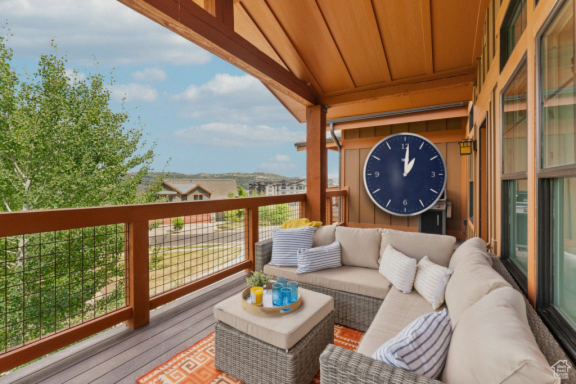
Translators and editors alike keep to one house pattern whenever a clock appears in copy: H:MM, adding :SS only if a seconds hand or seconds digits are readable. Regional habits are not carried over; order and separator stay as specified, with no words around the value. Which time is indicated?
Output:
1:01
